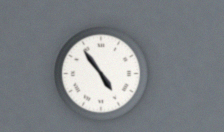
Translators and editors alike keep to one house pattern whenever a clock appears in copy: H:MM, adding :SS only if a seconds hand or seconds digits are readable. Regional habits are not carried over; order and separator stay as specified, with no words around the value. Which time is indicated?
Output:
4:54
